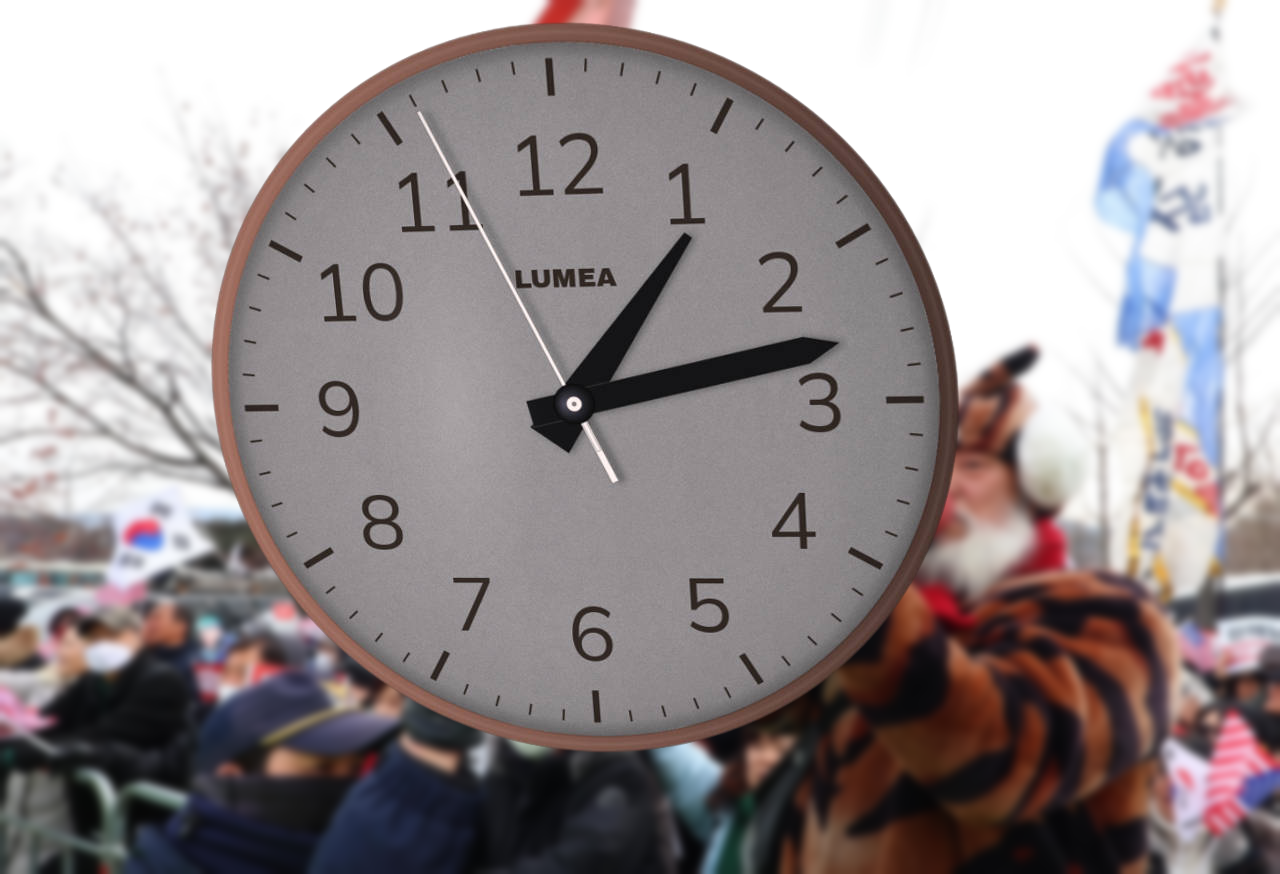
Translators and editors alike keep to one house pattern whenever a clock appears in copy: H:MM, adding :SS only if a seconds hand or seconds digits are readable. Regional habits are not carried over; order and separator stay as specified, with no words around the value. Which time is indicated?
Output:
1:12:56
